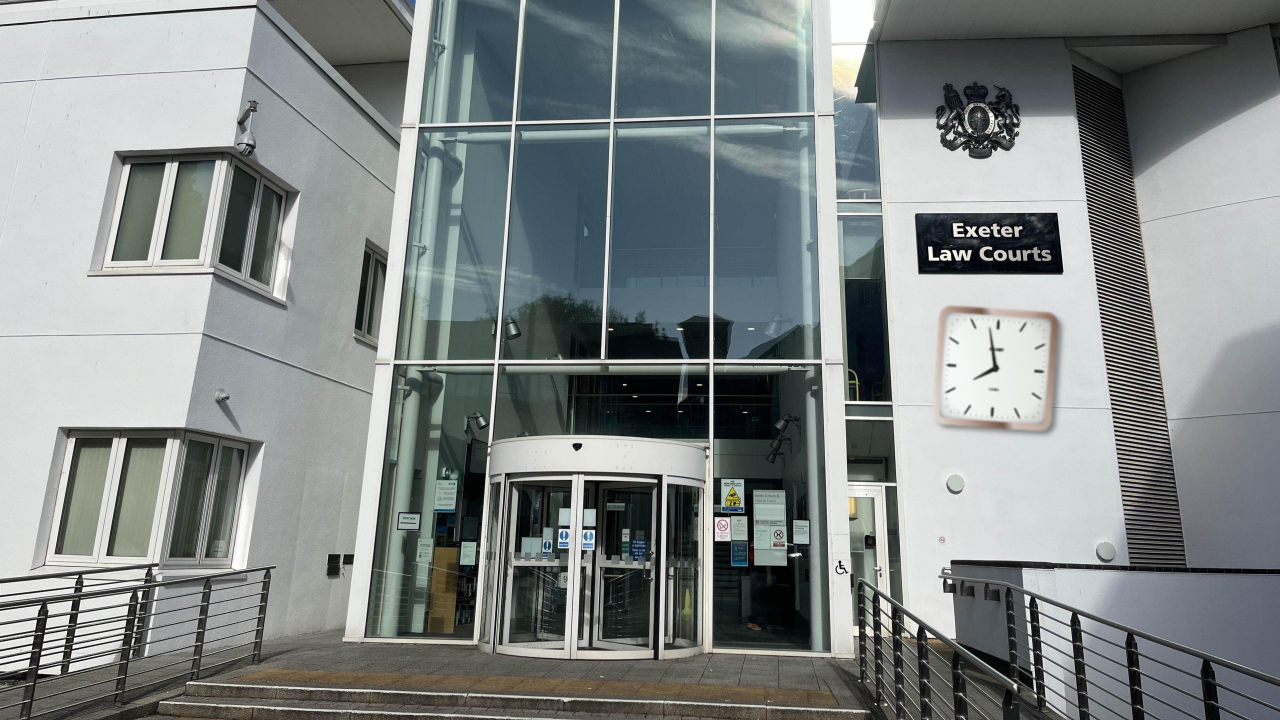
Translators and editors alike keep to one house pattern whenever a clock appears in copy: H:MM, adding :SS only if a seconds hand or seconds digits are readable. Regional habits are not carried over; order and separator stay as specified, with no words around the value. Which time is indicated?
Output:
7:58
